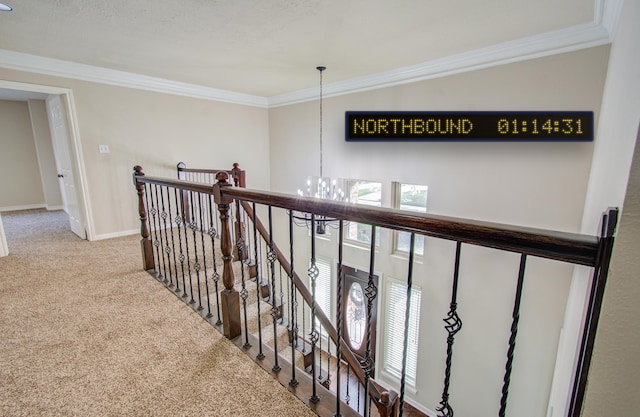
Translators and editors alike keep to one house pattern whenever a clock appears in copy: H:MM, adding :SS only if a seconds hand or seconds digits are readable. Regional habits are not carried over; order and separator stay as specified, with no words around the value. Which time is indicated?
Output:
1:14:31
